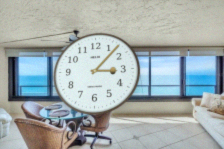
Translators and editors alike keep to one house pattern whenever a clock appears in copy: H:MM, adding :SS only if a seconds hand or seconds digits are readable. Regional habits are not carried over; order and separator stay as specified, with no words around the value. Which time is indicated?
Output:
3:07
